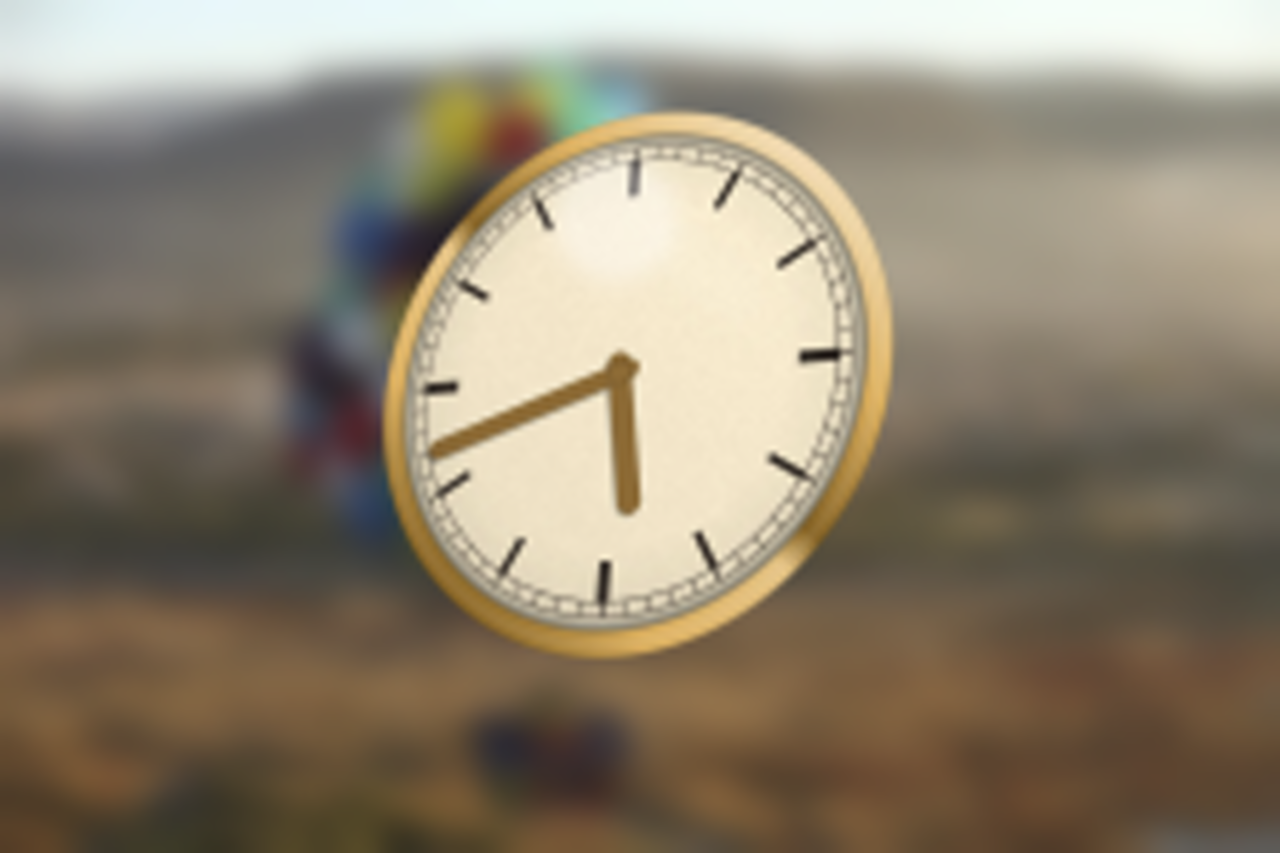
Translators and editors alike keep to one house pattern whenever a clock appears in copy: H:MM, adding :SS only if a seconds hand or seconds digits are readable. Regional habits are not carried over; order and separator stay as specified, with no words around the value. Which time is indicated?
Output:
5:42
